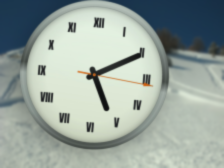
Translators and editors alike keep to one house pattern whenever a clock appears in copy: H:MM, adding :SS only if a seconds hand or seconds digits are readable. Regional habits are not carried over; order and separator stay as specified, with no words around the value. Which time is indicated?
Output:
5:10:16
